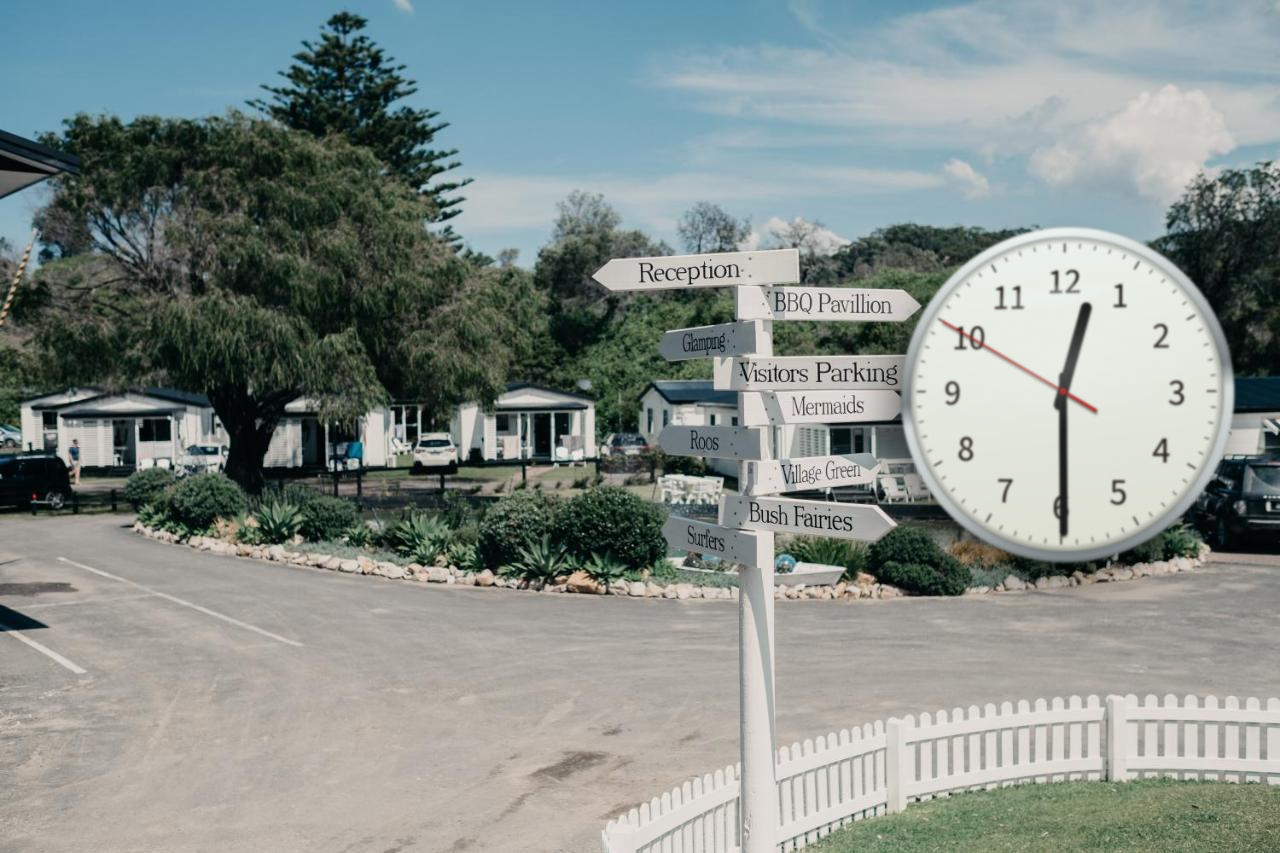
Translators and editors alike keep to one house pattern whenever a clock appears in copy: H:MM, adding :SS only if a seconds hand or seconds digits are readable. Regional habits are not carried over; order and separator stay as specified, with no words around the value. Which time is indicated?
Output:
12:29:50
